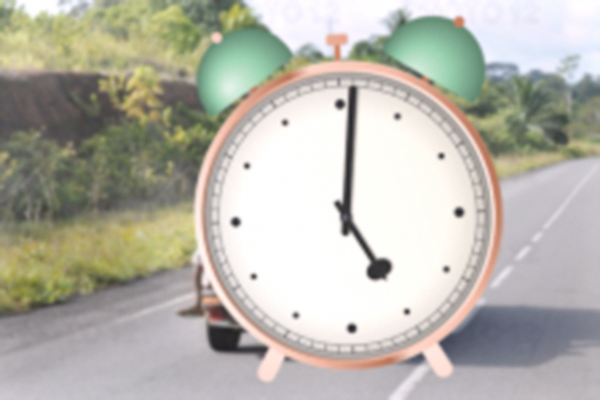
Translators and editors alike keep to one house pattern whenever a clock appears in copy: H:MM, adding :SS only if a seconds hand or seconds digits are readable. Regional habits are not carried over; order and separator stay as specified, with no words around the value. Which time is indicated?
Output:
5:01
